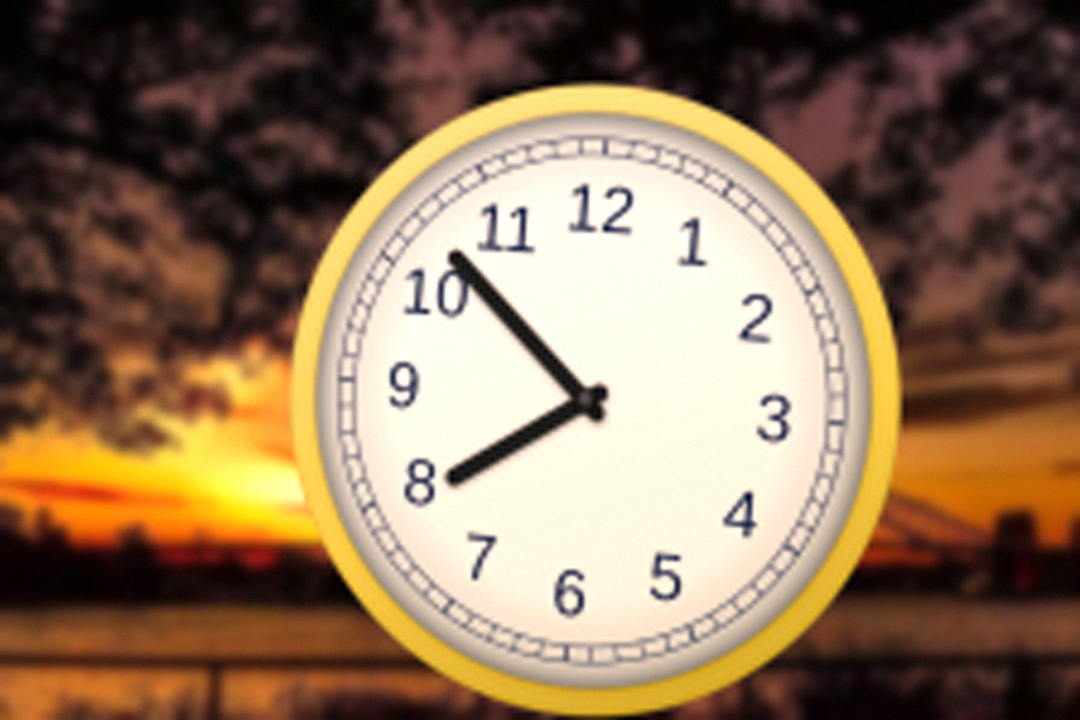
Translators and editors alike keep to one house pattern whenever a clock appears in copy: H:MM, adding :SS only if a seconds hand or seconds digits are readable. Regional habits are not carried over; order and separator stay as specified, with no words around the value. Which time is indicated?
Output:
7:52
